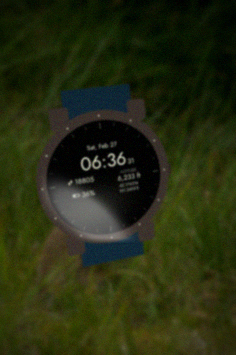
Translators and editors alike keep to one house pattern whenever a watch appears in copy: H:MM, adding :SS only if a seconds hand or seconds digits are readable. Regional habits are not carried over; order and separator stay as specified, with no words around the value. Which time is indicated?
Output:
6:36
